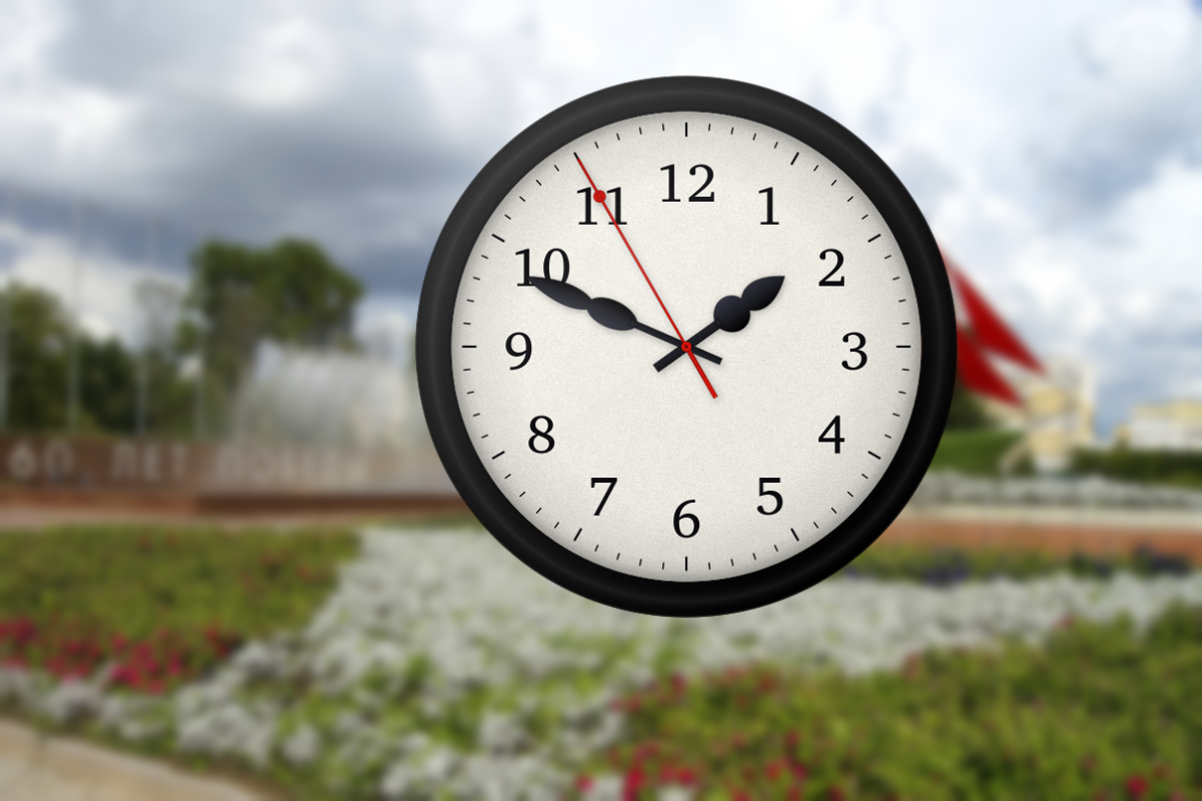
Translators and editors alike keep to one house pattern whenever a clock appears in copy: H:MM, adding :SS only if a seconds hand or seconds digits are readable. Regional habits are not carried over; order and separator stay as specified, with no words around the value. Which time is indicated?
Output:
1:48:55
